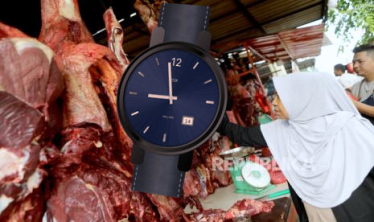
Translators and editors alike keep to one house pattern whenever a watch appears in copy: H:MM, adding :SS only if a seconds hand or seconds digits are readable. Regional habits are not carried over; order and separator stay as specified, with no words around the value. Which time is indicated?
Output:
8:58
